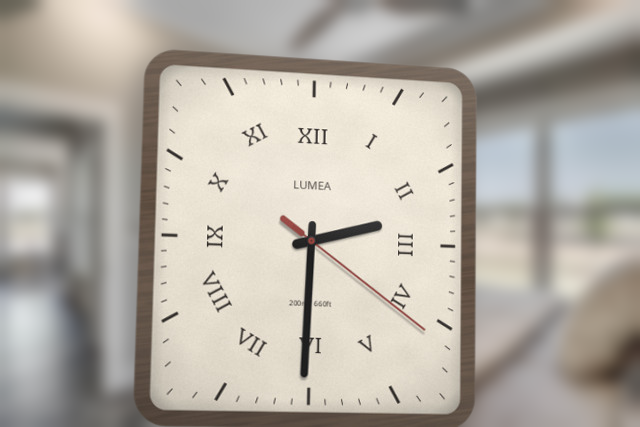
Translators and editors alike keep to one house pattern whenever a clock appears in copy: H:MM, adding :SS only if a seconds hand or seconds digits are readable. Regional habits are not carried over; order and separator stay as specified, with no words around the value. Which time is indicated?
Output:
2:30:21
